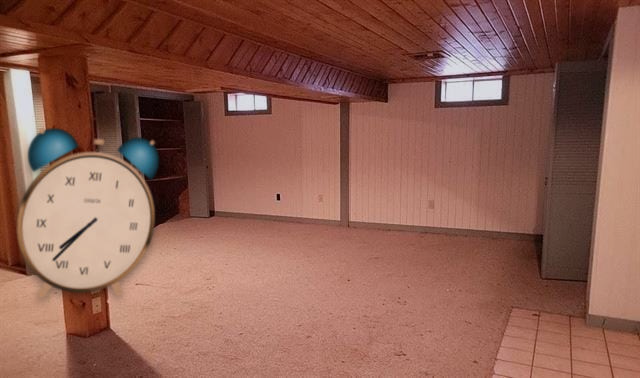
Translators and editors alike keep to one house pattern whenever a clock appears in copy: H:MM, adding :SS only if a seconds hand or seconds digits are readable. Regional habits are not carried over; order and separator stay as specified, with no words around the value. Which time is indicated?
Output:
7:37
